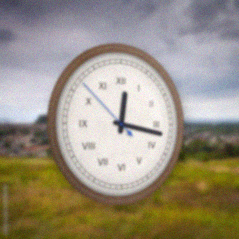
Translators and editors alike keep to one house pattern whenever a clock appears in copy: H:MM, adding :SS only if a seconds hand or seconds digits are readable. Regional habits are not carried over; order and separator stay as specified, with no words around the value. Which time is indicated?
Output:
12:16:52
